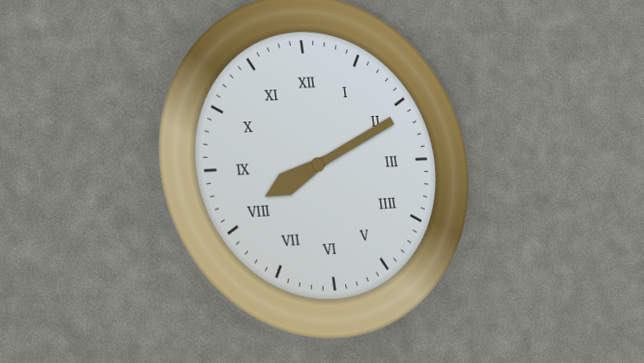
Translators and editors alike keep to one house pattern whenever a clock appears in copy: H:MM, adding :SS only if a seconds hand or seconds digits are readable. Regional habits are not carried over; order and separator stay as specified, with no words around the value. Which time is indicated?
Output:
8:11
